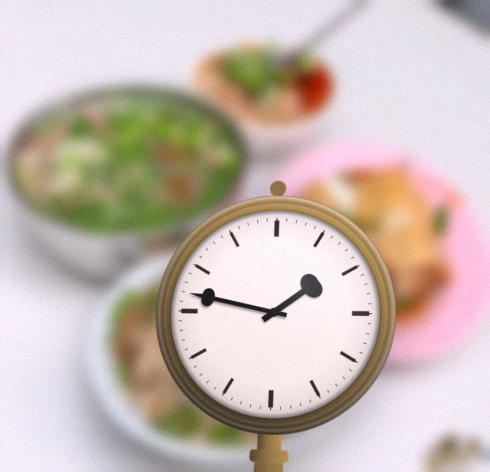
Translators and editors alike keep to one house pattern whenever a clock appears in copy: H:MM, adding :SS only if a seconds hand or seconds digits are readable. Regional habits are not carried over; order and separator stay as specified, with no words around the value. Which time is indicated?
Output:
1:47
